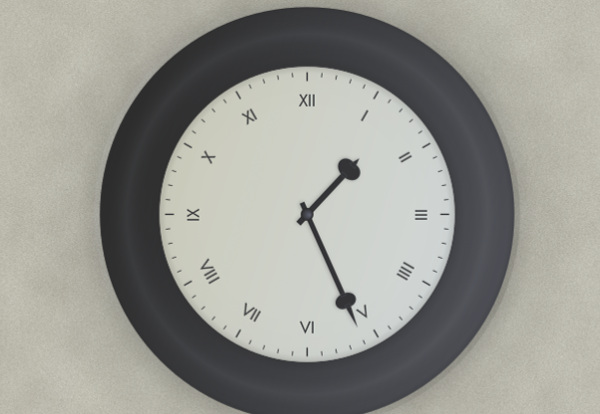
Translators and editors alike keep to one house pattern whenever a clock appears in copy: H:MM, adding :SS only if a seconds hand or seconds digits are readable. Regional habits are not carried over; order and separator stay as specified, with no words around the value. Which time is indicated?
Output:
1:26
